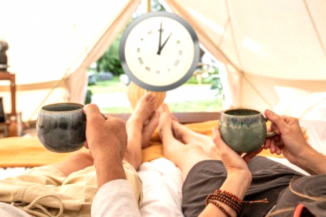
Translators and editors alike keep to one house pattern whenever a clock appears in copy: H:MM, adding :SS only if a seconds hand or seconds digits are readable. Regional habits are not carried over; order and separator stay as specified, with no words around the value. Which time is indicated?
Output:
1:00
